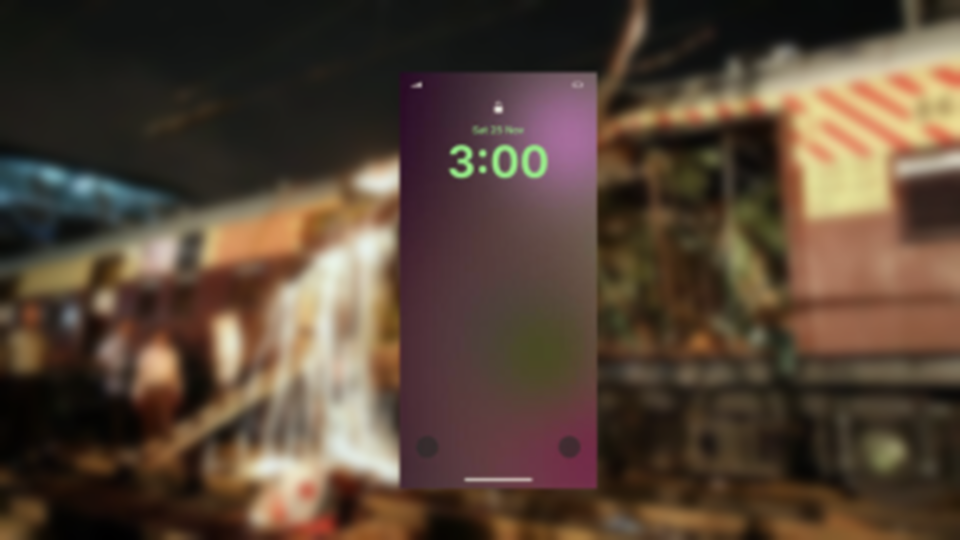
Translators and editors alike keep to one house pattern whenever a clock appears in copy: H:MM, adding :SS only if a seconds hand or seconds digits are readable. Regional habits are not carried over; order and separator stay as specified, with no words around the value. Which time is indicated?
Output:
3:00
